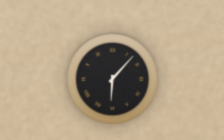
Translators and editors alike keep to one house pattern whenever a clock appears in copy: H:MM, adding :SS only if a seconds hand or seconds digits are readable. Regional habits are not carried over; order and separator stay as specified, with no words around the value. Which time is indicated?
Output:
6:07
